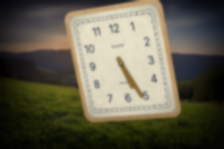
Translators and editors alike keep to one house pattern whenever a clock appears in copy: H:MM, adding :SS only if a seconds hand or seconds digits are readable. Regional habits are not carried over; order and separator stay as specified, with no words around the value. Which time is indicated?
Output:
5:26
